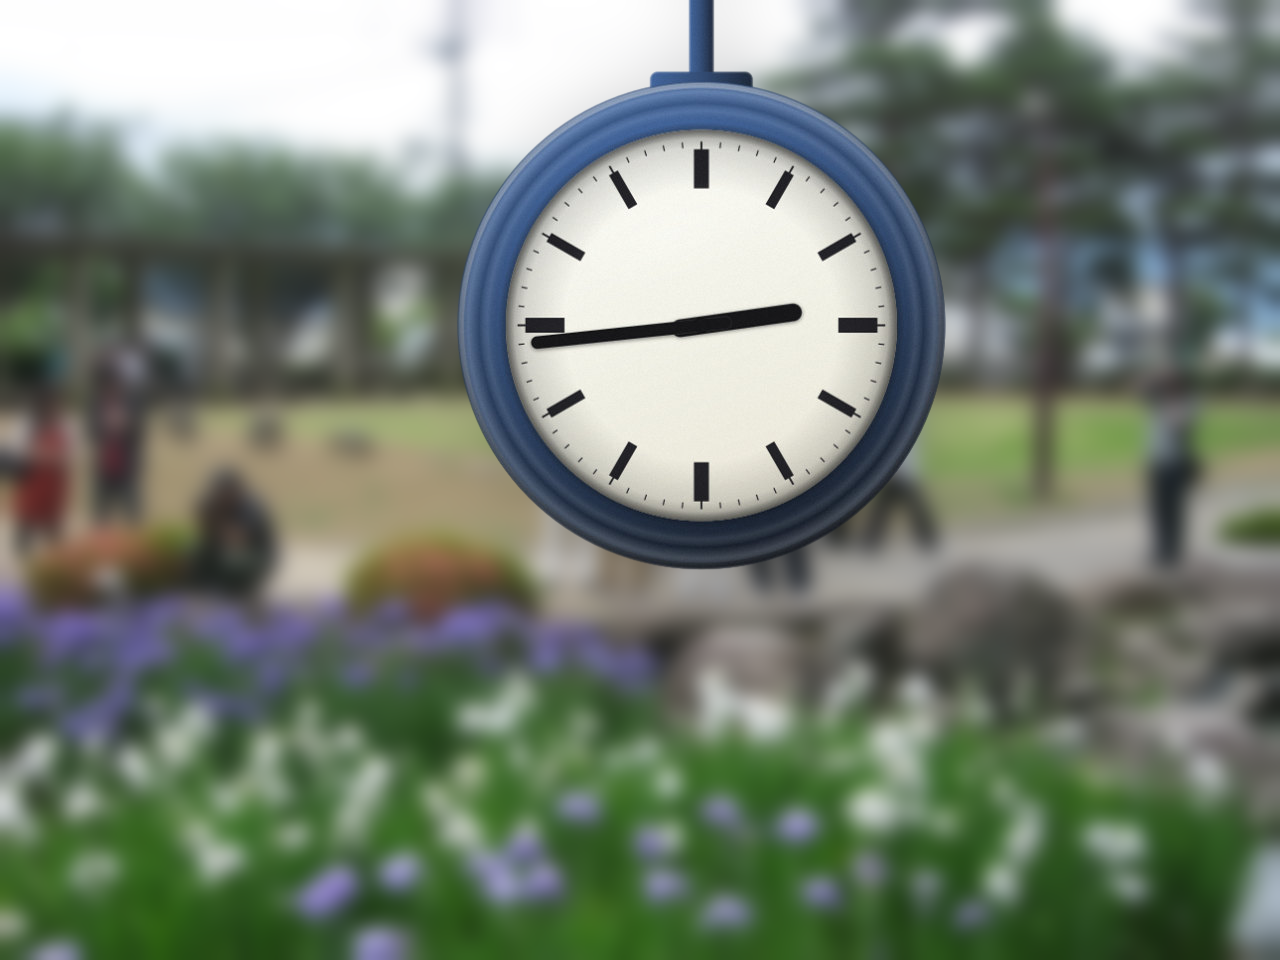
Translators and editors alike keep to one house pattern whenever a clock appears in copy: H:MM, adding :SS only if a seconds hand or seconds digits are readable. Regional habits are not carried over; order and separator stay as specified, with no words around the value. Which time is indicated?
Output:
2:44
